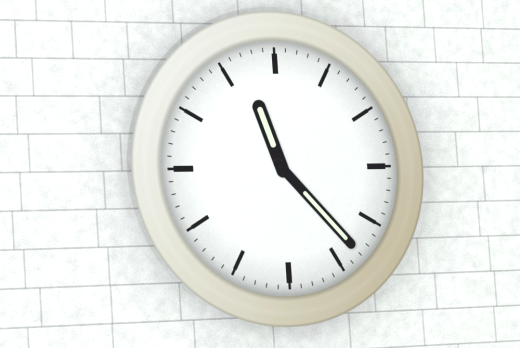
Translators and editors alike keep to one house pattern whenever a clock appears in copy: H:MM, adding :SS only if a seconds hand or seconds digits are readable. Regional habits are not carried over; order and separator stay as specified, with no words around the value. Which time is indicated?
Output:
11:23
